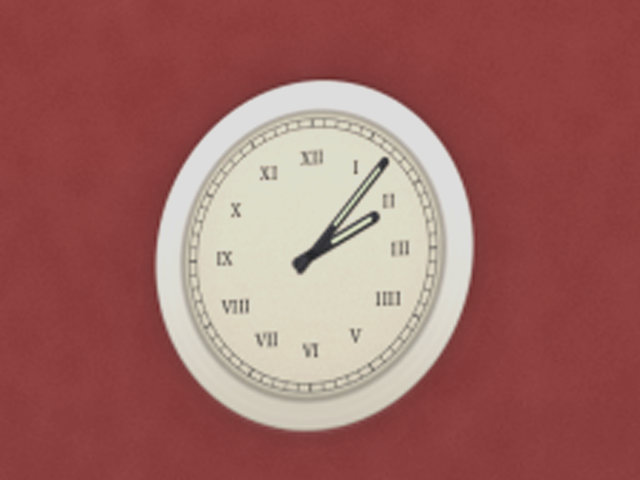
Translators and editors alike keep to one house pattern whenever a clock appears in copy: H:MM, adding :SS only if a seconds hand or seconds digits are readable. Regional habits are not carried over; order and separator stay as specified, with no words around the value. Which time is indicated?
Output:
2:07
